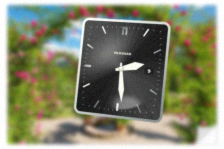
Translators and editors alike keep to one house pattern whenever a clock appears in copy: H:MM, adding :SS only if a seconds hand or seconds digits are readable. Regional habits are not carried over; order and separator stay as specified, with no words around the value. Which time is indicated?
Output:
2:29
